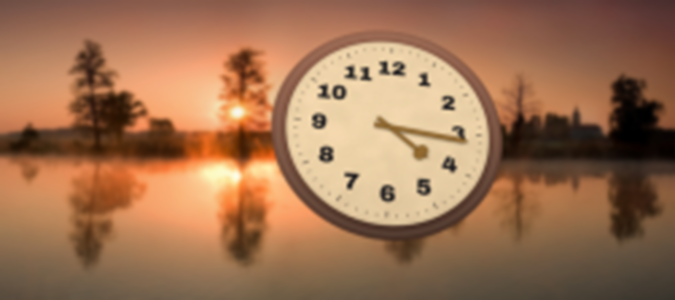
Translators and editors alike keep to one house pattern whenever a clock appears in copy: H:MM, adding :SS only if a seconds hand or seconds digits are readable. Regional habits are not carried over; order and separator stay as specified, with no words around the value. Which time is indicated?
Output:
4:16
